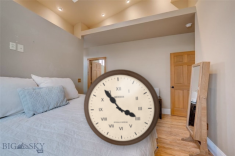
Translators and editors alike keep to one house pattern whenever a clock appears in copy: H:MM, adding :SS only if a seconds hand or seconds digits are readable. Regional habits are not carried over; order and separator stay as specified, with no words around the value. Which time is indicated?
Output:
3:54
